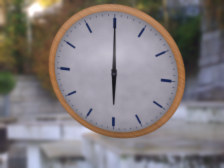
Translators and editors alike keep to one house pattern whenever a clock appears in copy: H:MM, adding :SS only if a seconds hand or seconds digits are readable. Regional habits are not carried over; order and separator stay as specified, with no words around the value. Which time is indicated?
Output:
6:00
